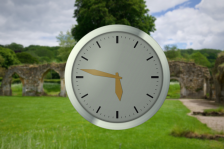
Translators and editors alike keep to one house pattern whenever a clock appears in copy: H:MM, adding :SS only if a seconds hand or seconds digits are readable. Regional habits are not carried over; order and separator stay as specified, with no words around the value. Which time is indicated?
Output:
5:47
